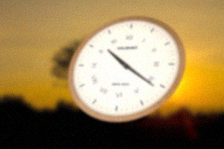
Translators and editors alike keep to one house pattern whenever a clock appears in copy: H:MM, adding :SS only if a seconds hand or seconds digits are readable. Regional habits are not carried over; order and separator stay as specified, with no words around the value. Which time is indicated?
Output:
10:21
